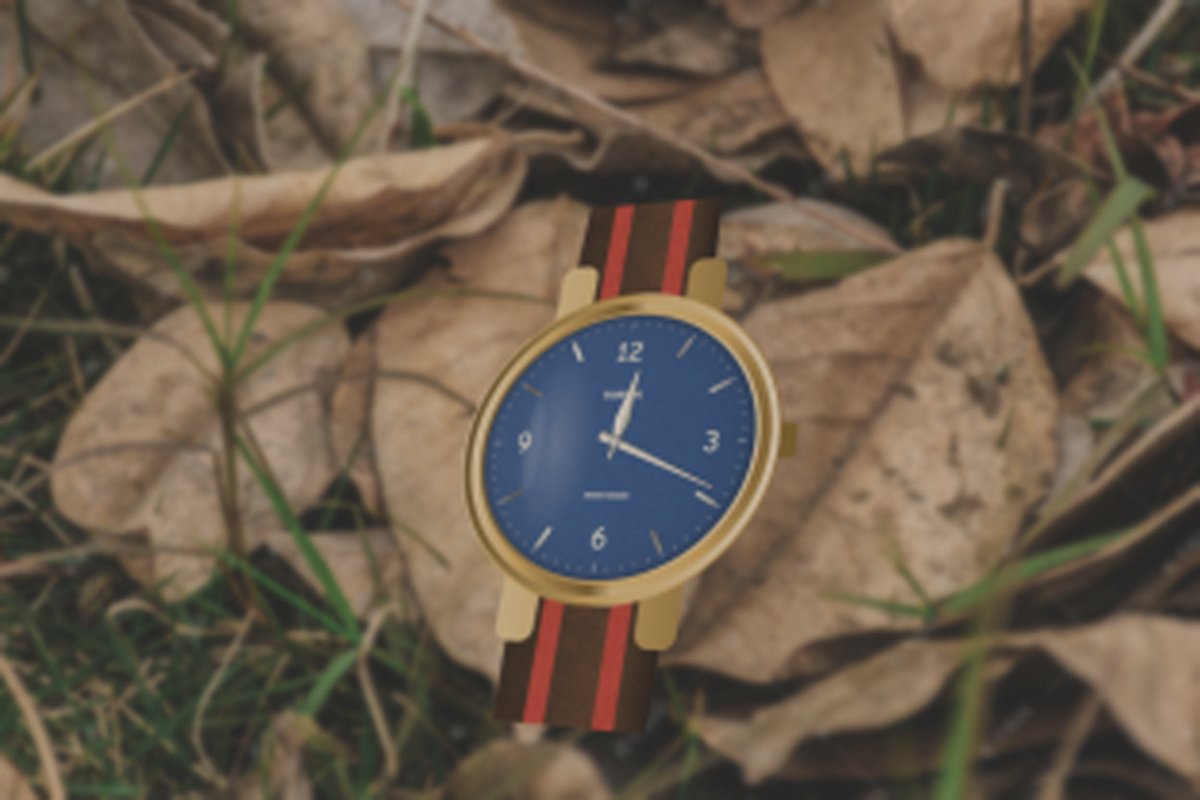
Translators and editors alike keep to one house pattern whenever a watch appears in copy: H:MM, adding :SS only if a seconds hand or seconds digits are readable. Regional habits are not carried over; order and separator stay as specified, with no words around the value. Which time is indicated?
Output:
12:19
